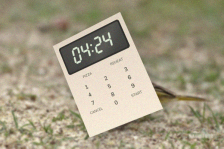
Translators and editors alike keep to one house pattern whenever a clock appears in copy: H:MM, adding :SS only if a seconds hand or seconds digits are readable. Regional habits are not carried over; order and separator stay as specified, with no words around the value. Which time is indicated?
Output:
4:24
